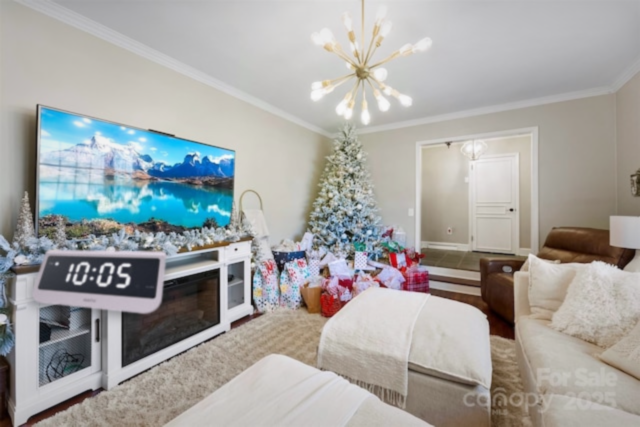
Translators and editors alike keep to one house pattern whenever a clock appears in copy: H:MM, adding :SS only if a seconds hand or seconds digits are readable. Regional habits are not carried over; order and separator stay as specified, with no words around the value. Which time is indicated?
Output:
10:05
